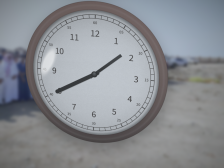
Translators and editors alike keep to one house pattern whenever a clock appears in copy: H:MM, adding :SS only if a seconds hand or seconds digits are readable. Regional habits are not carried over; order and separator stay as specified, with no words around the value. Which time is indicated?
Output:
1:40
